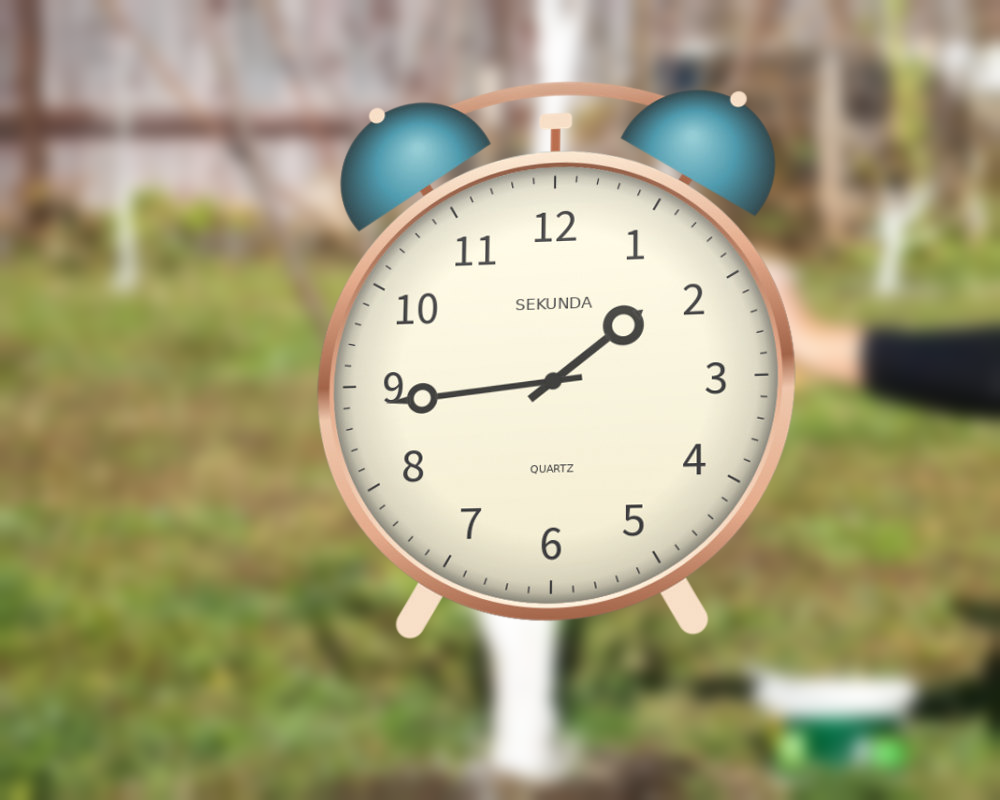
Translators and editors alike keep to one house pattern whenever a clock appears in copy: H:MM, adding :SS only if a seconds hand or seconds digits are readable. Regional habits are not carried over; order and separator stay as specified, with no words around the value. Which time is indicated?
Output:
1:44
